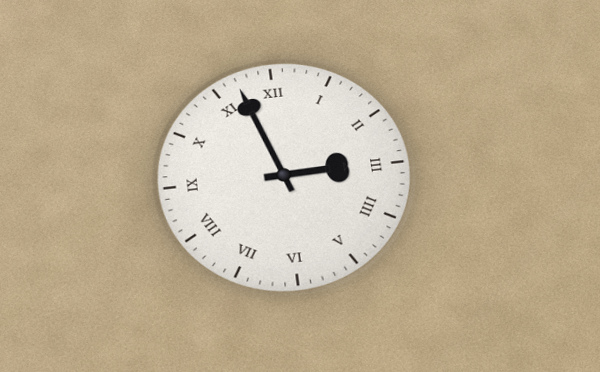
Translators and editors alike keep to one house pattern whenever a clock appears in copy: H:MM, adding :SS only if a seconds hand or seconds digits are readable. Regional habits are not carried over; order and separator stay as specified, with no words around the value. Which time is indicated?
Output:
2:57
